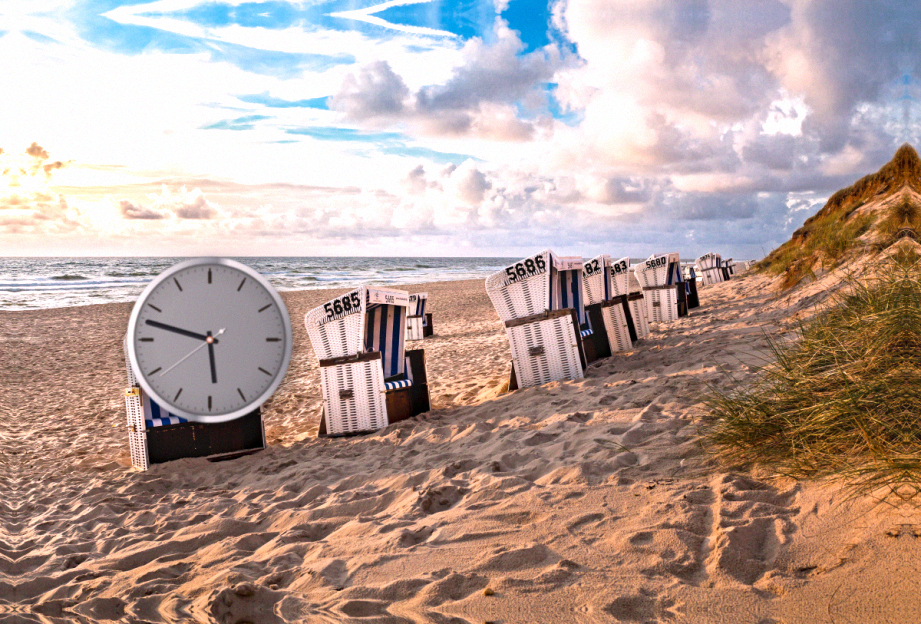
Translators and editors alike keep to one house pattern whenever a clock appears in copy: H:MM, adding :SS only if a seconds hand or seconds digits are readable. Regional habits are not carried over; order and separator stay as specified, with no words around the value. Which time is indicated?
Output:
5:47:39
